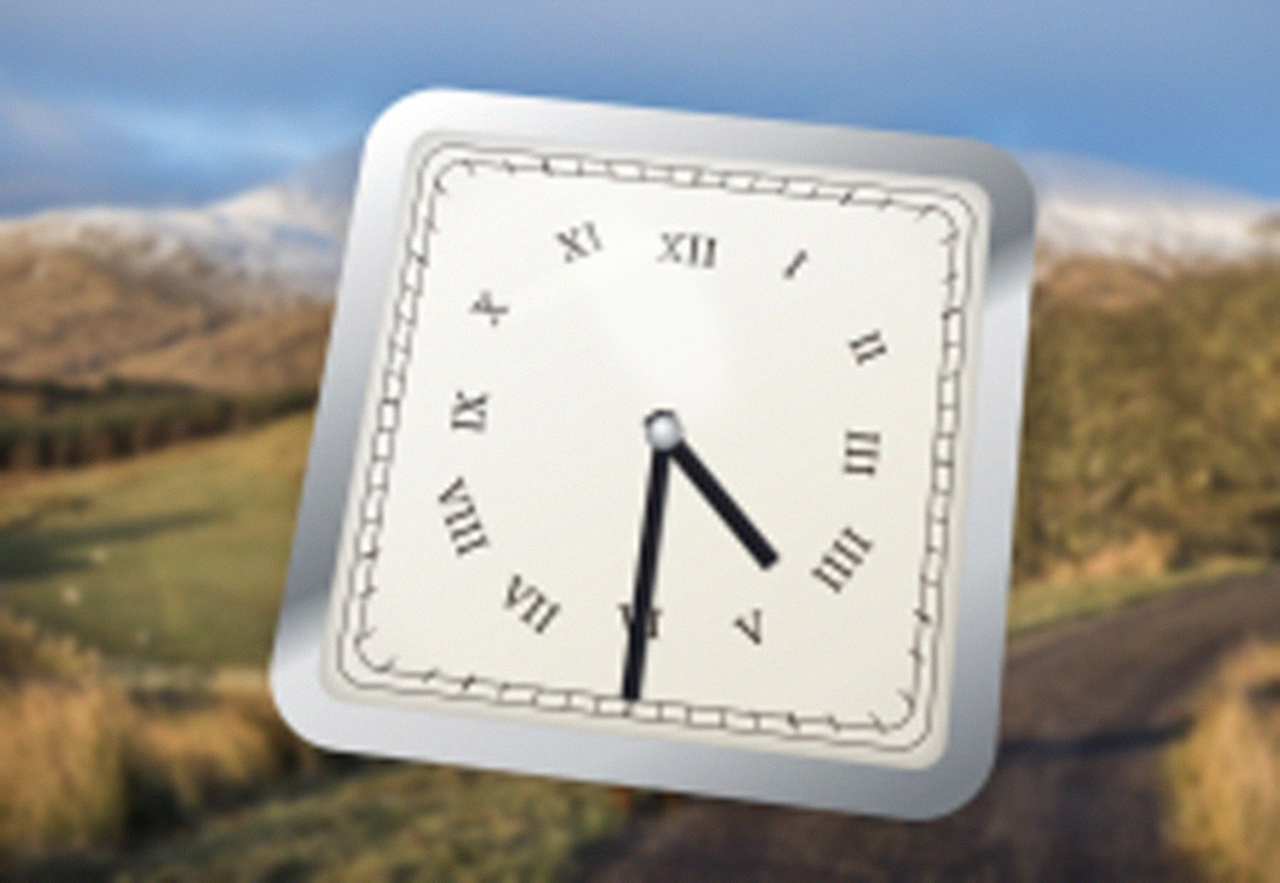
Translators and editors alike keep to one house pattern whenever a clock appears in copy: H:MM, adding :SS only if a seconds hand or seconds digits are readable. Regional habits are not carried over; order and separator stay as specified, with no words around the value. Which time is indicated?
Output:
4:30
